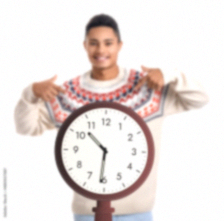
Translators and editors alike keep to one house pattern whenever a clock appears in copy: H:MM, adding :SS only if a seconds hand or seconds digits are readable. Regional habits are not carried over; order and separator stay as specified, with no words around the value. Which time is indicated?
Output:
10:31
